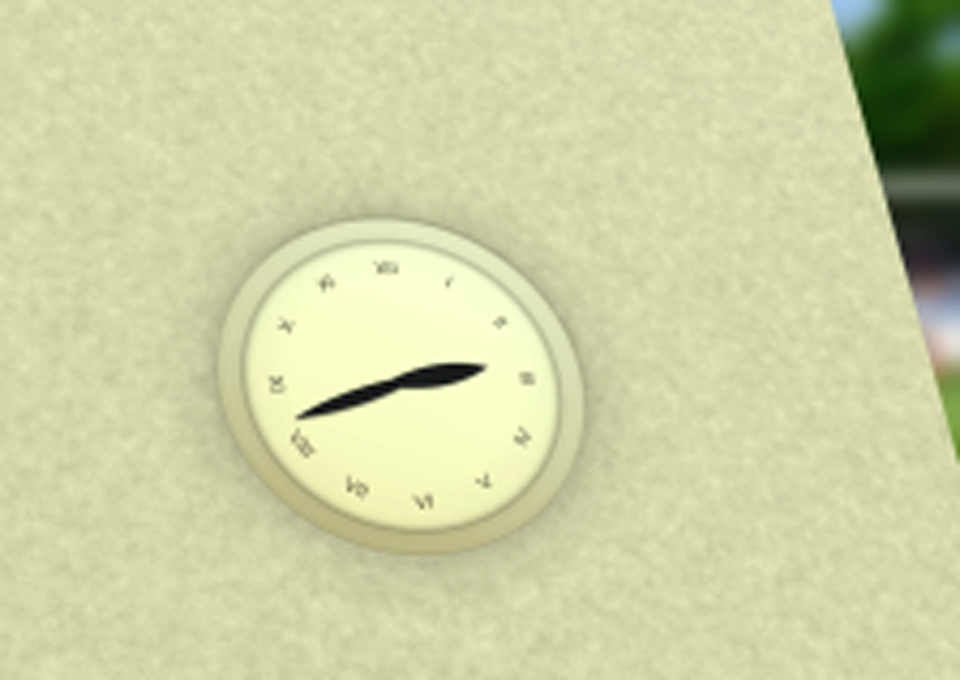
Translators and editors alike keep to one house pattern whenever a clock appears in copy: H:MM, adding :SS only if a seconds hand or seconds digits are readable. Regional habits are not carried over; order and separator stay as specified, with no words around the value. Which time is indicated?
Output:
2:42
